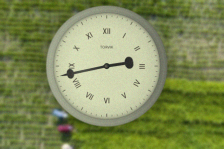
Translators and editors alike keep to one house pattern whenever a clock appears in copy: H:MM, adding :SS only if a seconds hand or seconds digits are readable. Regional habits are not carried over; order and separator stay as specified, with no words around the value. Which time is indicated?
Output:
2:43
